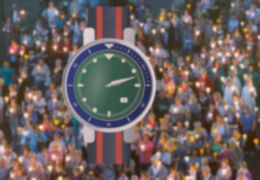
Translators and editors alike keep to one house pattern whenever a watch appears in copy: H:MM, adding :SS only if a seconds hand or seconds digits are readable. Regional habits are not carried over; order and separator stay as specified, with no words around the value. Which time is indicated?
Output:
2:12
